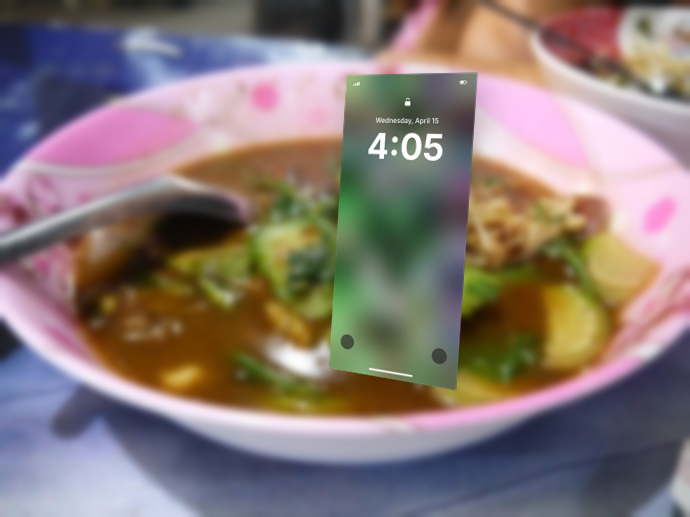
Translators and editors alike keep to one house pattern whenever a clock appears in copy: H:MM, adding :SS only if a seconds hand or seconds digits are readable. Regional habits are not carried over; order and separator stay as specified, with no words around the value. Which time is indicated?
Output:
4:05
